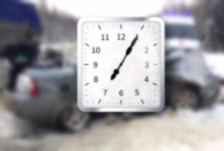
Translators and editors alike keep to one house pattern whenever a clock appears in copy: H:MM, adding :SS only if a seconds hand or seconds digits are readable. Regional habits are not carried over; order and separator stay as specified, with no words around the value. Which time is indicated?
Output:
7:05
